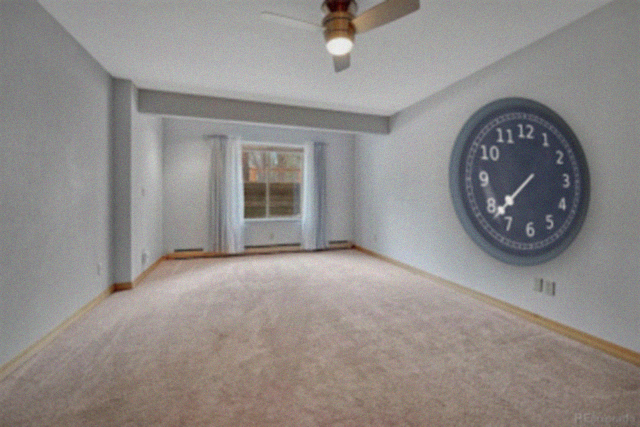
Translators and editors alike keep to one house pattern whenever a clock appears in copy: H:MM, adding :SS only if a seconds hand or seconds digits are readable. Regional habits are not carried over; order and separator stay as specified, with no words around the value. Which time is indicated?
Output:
7:38
